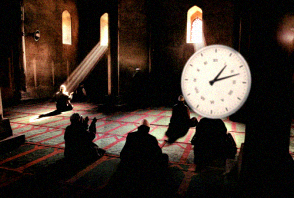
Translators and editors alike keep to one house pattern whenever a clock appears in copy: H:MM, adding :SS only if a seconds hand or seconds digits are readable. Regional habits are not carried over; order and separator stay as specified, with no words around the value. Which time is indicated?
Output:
1:12
